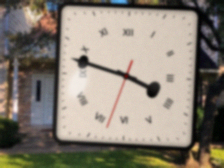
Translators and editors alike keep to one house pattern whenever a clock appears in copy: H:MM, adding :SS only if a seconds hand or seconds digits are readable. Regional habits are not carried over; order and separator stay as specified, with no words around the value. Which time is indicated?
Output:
3:47:33
